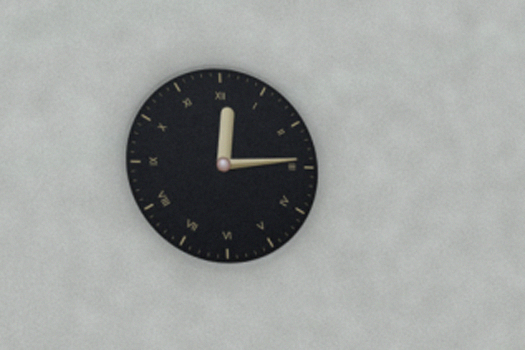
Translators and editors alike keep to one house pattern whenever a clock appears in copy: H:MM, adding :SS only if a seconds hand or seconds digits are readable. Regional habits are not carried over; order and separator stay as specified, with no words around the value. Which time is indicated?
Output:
12:14
